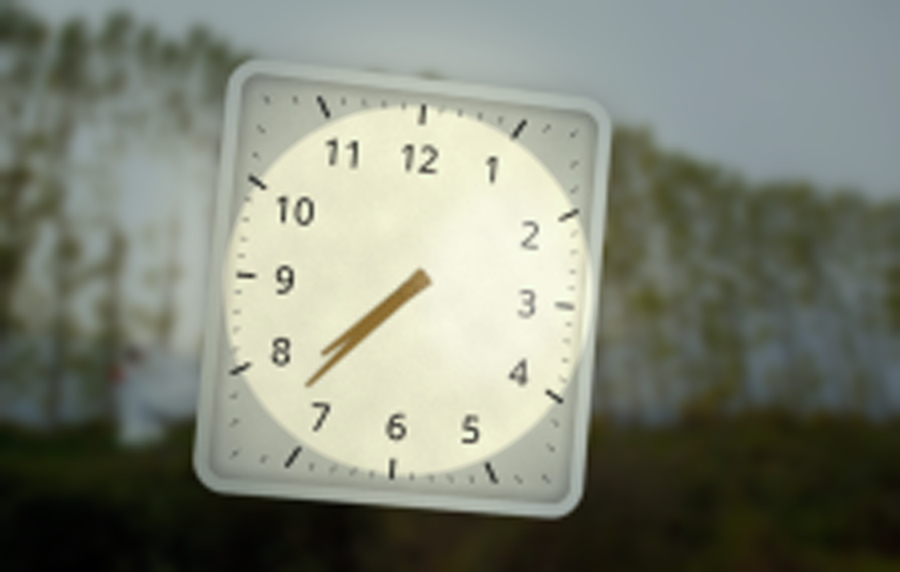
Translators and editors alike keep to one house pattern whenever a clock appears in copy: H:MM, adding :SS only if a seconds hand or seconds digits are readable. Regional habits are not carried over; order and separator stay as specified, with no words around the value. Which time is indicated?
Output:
7:37
